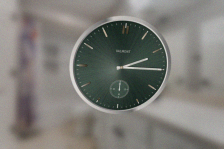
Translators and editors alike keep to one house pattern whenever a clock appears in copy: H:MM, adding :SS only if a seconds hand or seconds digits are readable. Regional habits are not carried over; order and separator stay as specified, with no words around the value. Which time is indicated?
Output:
2:15
